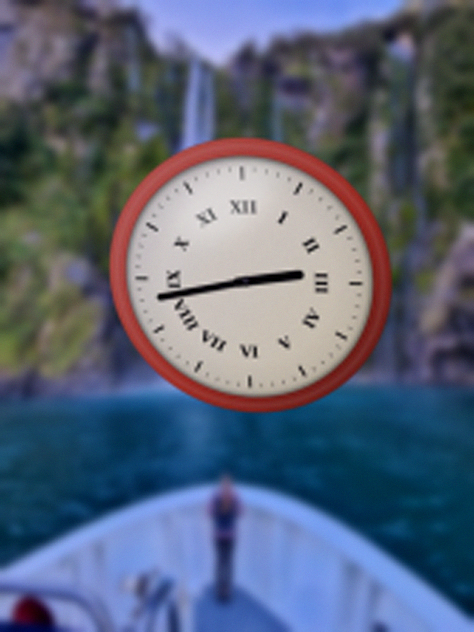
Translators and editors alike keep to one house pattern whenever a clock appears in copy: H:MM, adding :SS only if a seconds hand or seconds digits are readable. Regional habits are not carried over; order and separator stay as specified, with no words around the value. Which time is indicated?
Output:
2:43
